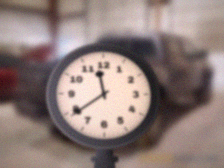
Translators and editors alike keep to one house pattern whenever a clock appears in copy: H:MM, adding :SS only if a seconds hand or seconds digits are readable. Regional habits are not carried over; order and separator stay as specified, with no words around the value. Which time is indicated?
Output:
11:39
